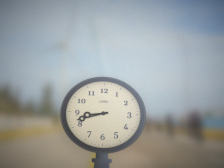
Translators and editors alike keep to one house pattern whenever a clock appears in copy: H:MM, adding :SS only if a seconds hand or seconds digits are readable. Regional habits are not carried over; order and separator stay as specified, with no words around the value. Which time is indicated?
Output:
8:42
